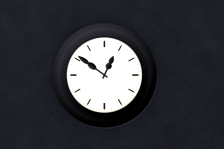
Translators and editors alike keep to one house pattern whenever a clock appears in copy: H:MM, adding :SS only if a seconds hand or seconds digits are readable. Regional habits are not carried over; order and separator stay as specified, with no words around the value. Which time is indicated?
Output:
12:51
